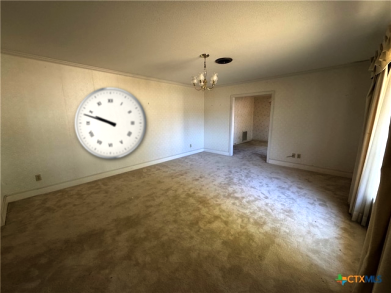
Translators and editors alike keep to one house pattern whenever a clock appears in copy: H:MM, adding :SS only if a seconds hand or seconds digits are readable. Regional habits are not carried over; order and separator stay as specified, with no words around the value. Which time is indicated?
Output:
9:48
